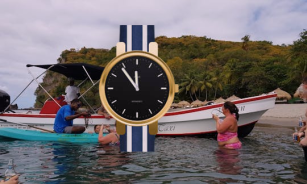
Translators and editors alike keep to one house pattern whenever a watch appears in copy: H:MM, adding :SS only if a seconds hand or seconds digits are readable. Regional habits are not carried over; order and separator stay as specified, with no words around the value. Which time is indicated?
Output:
11:54
